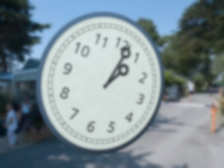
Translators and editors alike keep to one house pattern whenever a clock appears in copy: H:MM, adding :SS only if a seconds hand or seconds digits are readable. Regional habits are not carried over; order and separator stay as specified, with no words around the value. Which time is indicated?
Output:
1:02
